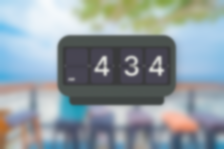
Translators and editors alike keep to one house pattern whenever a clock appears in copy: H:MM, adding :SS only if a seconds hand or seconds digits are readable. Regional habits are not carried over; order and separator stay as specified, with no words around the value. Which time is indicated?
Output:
4:34
